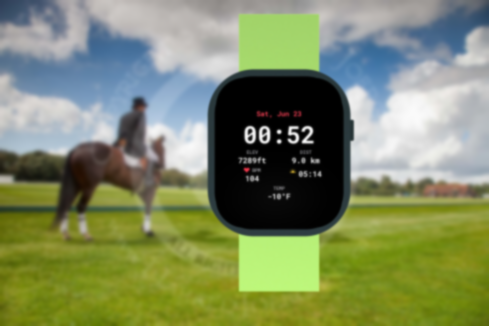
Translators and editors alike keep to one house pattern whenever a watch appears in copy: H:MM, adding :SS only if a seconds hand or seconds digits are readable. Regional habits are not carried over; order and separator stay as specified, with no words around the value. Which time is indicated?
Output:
0:52
